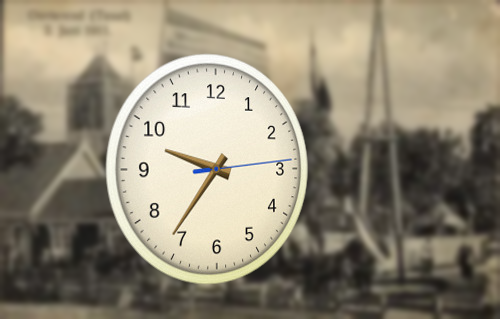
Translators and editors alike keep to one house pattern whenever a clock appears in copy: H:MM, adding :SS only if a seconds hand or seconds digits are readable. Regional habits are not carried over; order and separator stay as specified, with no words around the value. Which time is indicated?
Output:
9:36:14
